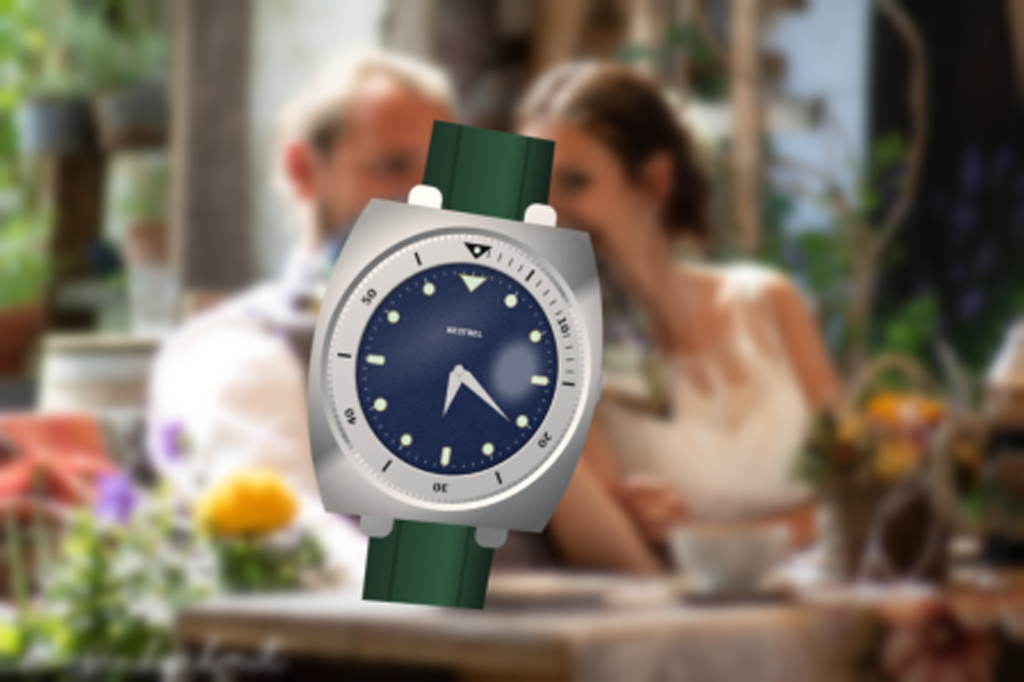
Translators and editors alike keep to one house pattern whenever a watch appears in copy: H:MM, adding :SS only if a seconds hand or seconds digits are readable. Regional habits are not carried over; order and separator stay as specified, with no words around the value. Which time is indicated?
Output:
6:21
